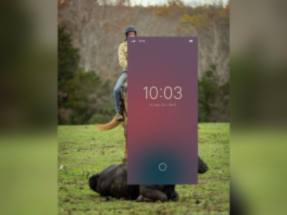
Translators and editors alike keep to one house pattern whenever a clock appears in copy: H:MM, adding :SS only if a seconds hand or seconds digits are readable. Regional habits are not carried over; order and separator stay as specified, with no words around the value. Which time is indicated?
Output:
10:03
